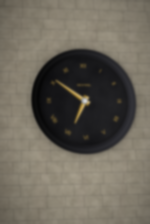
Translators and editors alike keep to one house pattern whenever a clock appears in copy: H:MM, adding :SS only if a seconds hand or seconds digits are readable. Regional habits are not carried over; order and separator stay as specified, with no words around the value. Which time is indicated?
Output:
6:51
